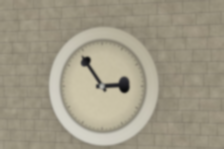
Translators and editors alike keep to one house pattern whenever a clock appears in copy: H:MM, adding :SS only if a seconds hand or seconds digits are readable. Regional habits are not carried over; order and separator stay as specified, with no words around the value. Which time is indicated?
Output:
2:54
